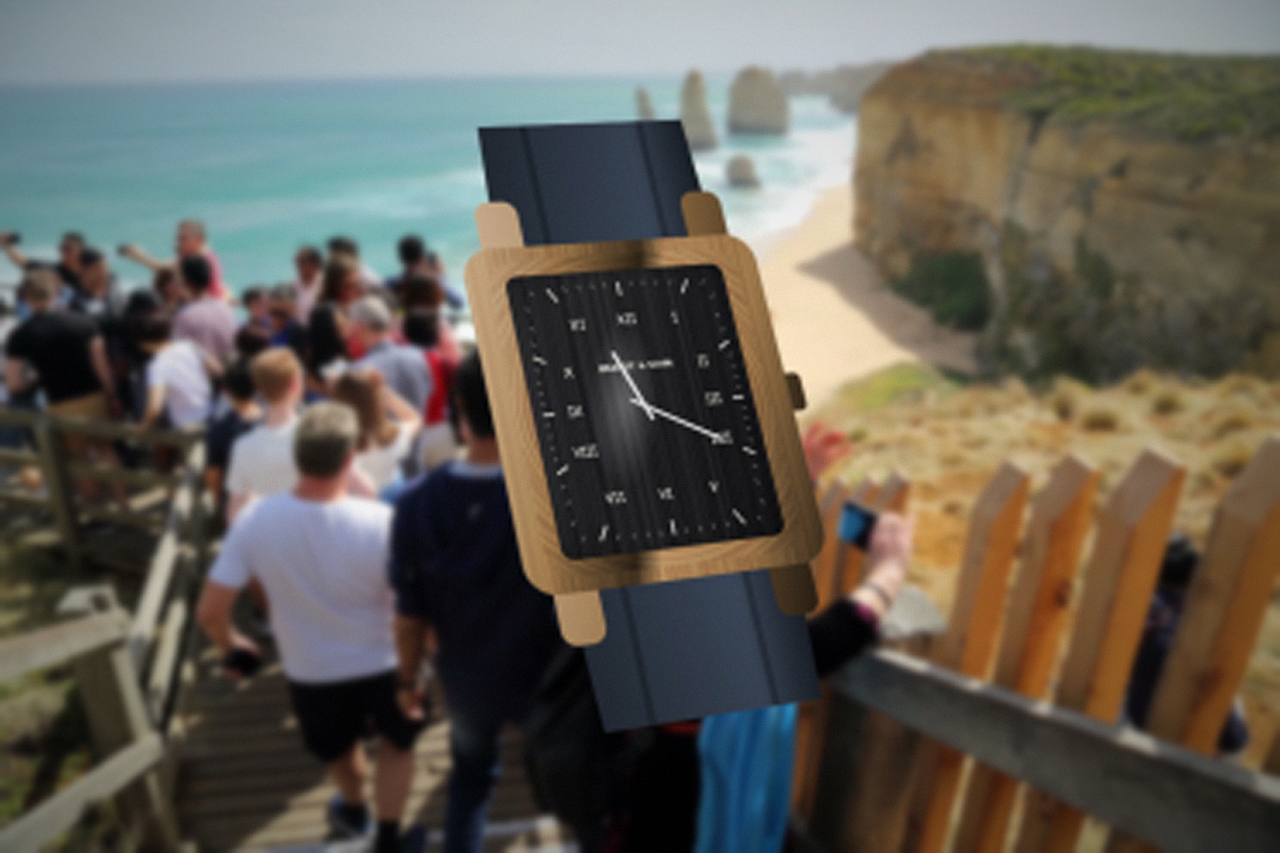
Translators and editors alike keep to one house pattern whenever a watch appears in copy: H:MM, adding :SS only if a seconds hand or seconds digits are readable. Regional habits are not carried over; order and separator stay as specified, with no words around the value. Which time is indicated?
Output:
11:20
